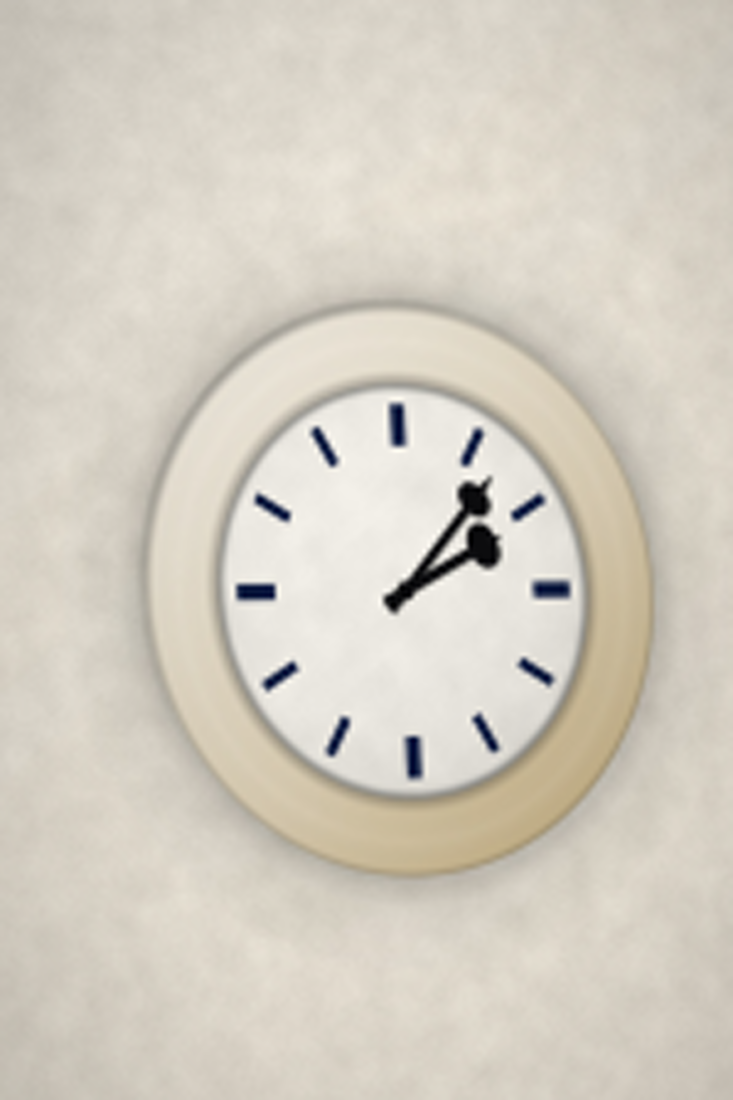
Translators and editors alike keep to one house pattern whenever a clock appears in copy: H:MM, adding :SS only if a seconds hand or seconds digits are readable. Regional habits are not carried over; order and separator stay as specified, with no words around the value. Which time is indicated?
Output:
2:07
